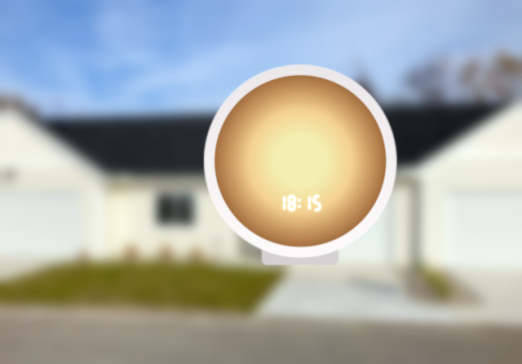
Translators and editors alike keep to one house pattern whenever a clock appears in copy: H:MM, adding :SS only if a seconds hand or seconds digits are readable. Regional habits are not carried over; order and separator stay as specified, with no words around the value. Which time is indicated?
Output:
18:15
